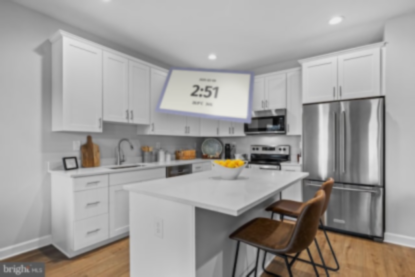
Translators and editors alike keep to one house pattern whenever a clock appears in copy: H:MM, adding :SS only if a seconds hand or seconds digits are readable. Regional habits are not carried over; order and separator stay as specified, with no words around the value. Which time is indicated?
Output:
2:51
